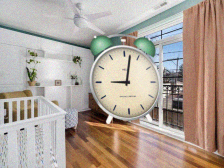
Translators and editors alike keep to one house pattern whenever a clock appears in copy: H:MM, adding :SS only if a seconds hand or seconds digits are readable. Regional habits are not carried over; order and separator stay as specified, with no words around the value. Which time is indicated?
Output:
9:02
